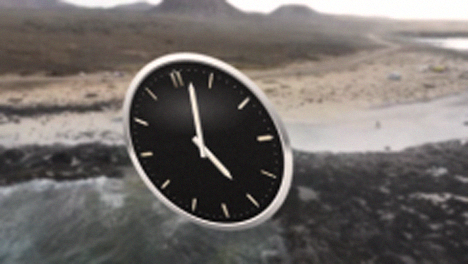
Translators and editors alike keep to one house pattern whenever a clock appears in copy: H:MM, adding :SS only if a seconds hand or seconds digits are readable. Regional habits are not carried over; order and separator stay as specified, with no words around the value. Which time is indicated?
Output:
5:02
